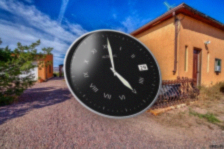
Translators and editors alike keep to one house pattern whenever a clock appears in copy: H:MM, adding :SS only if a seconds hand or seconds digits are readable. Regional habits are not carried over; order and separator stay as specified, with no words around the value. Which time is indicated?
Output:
5:01
